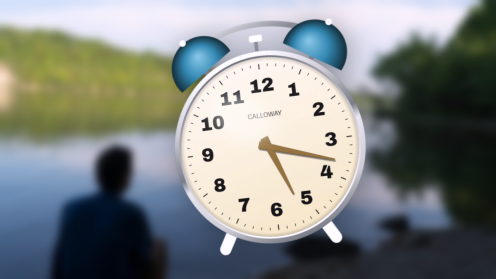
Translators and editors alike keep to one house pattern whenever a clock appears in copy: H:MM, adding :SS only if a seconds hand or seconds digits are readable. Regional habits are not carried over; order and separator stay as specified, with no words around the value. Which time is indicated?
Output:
5:18
